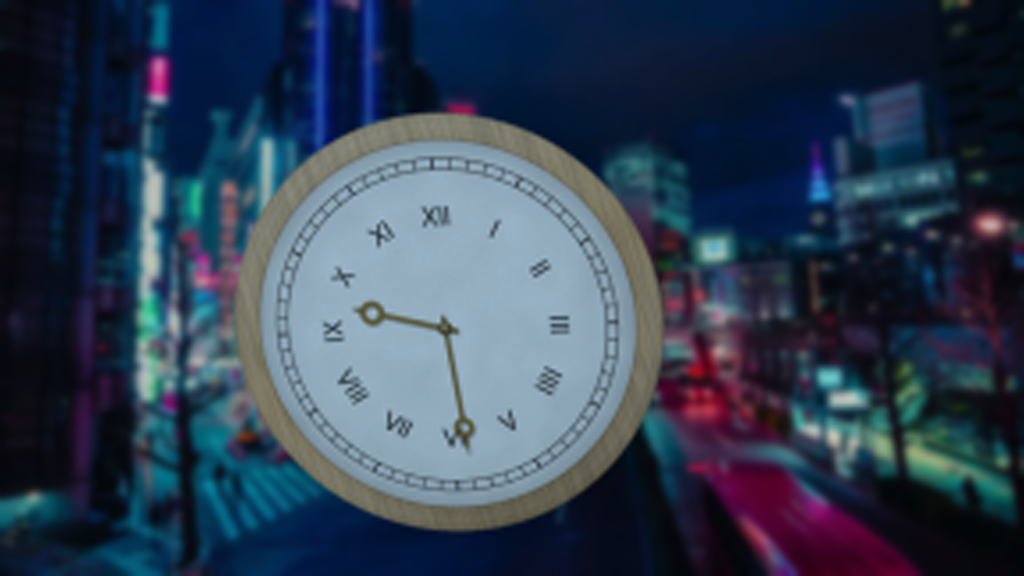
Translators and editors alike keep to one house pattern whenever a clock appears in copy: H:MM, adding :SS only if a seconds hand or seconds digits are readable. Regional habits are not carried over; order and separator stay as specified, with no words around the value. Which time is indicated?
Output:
9:29
